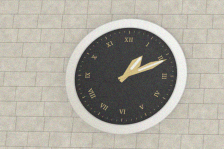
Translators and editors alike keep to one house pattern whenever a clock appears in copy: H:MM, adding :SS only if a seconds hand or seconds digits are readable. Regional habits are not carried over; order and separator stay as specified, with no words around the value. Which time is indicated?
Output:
1:11
